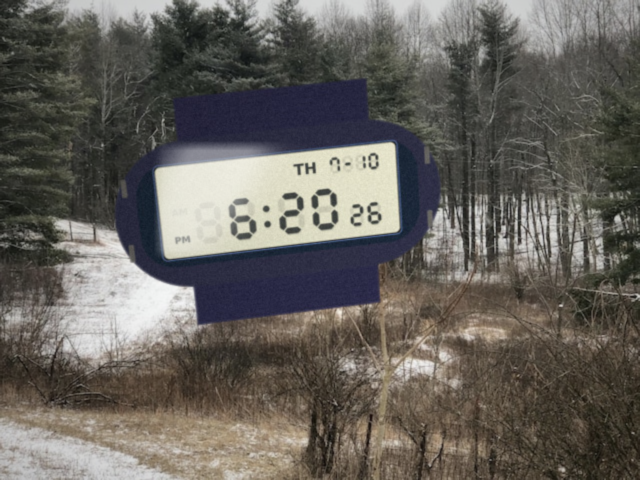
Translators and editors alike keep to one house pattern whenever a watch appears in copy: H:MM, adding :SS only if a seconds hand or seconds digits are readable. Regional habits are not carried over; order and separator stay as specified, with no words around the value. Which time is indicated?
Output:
6:20:26
